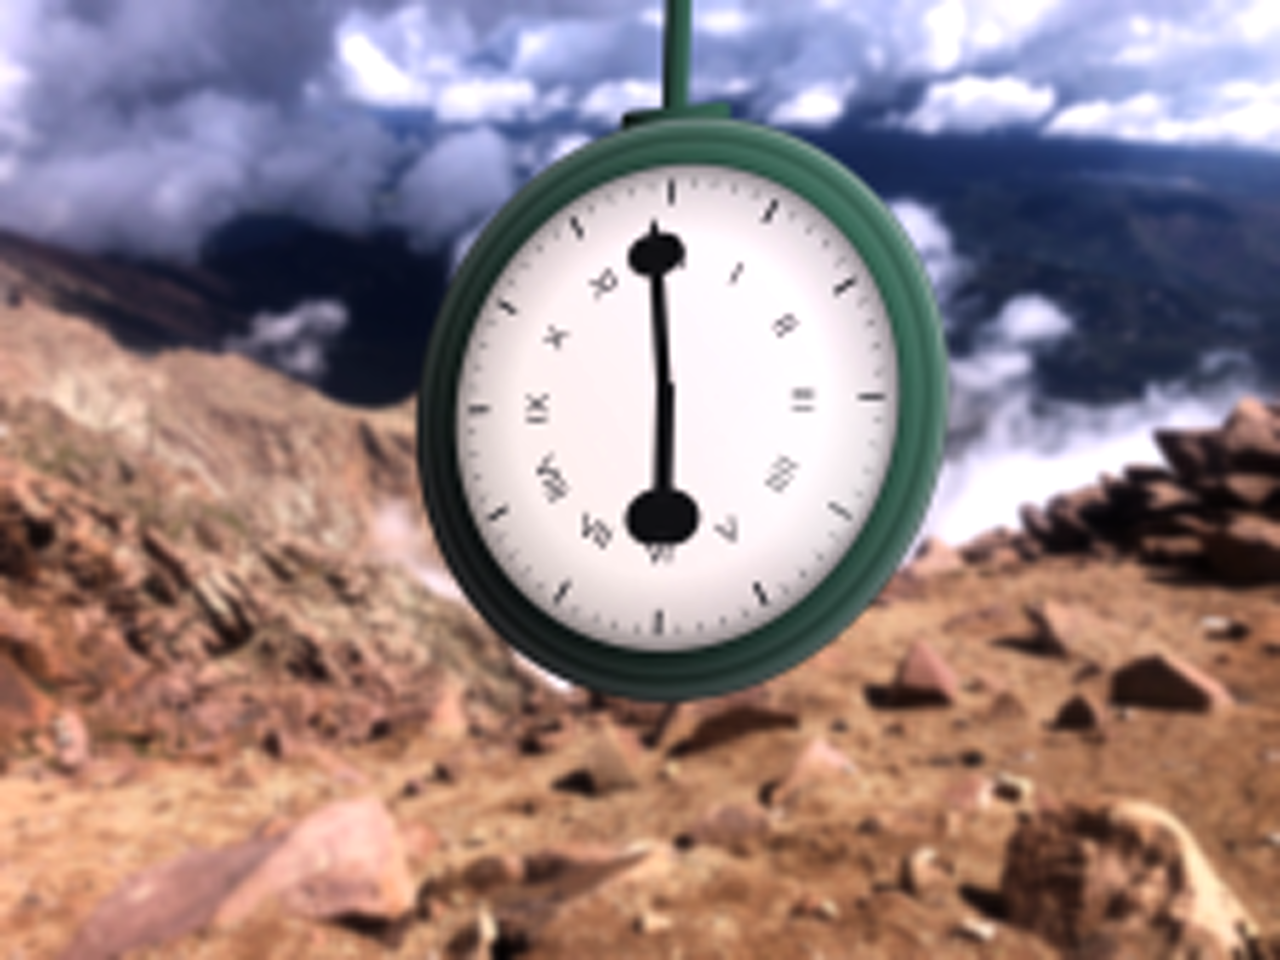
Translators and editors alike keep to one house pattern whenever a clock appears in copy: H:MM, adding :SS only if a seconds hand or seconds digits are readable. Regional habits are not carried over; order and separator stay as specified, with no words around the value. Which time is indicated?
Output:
5:59
